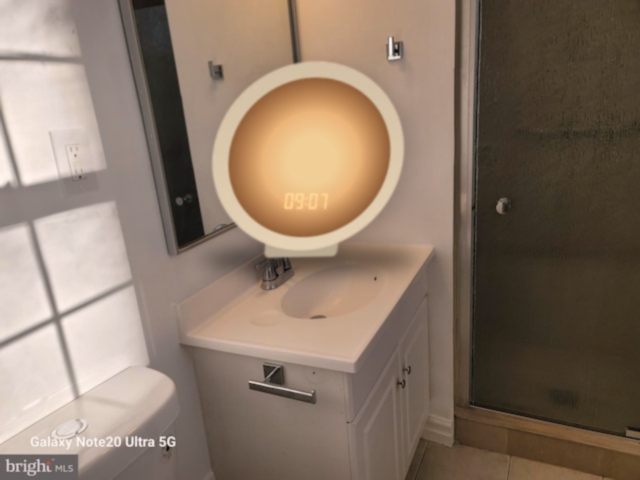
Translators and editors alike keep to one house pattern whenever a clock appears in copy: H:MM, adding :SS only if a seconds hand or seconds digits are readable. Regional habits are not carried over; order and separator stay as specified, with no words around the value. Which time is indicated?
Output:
9:07
